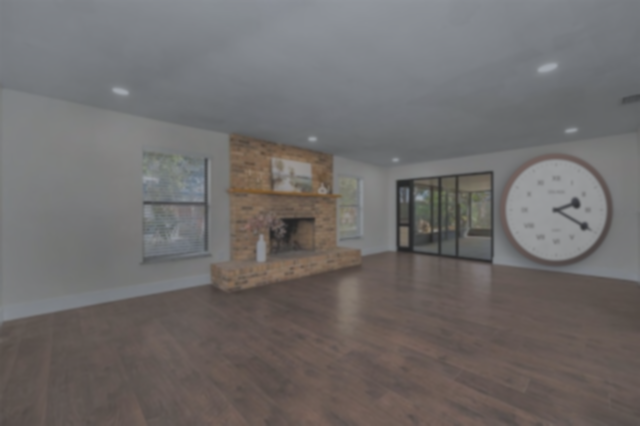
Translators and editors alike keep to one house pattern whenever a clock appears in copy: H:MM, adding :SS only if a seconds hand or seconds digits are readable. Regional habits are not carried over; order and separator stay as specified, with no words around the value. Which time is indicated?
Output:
2:20
